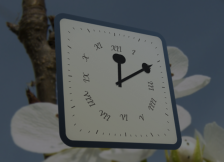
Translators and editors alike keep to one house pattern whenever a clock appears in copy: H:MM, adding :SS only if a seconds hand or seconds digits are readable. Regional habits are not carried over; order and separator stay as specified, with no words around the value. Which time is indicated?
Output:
12:10
